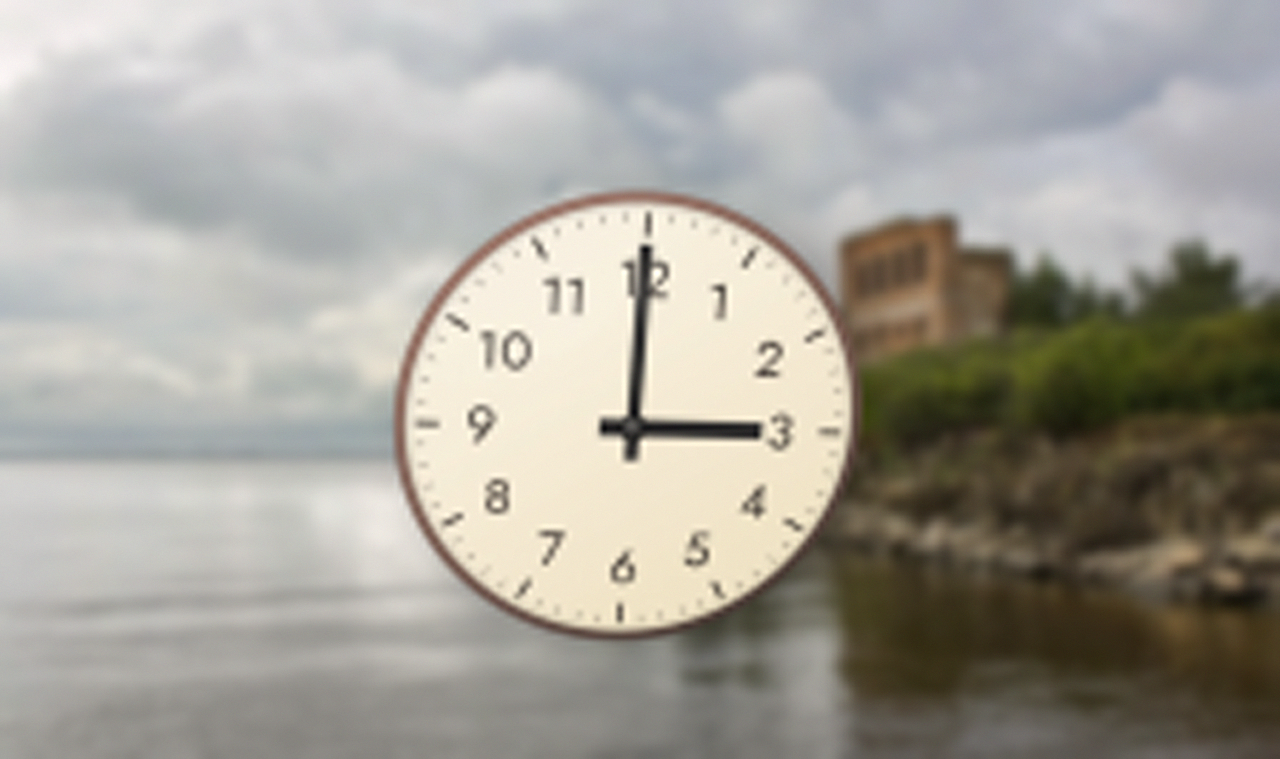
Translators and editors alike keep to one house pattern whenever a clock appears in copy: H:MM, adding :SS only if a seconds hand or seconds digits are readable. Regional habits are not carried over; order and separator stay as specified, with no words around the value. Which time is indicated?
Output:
3:00
